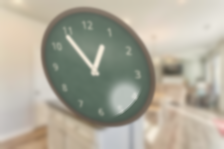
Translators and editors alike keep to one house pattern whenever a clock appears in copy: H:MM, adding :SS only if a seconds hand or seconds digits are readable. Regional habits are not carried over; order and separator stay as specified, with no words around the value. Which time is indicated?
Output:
12:54
